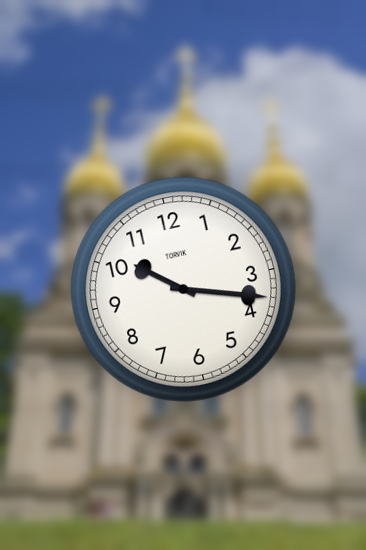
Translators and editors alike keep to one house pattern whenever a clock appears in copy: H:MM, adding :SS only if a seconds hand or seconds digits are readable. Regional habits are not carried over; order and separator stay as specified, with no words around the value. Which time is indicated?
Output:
10:18
